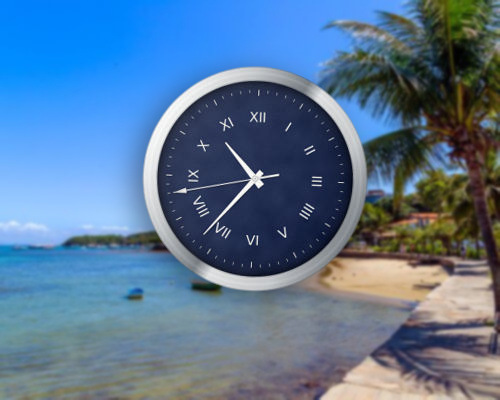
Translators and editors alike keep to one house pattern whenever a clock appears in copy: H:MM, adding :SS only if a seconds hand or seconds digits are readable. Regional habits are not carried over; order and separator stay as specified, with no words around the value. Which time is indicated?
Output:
10:36:43
